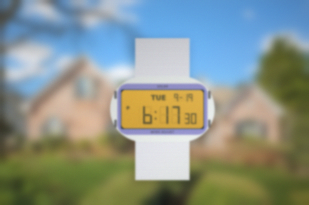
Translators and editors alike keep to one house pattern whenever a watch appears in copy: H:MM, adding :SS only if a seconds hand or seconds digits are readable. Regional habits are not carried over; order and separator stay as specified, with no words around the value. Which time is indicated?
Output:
6:17:30
